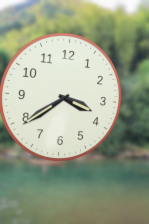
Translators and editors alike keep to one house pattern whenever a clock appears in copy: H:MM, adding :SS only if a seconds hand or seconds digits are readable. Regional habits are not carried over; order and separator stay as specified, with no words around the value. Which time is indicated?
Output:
3:39
